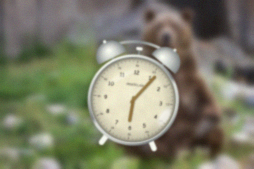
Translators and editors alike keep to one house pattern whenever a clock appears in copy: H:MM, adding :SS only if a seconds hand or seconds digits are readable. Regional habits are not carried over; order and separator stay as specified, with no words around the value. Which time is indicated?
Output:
6:06
